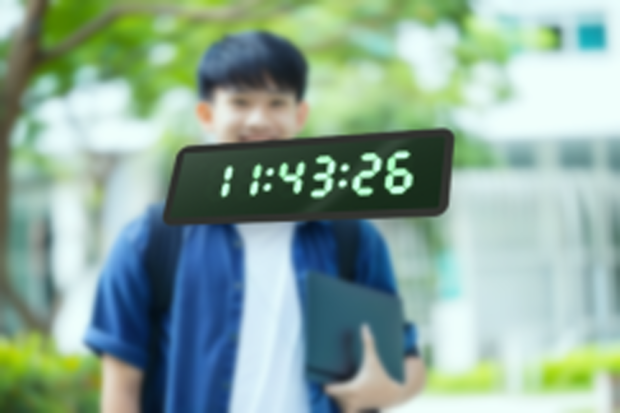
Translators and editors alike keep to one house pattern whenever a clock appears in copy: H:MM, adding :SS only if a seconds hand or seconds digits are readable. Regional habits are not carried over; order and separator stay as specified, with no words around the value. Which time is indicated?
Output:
11:43:26
